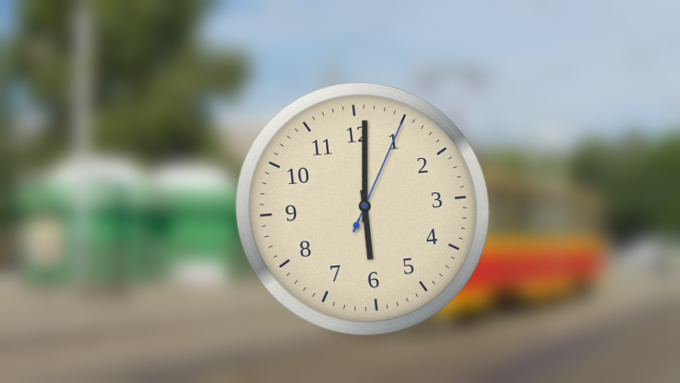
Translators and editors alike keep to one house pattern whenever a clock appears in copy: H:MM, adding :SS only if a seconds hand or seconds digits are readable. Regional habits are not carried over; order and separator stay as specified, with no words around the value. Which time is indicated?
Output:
6:01:05
